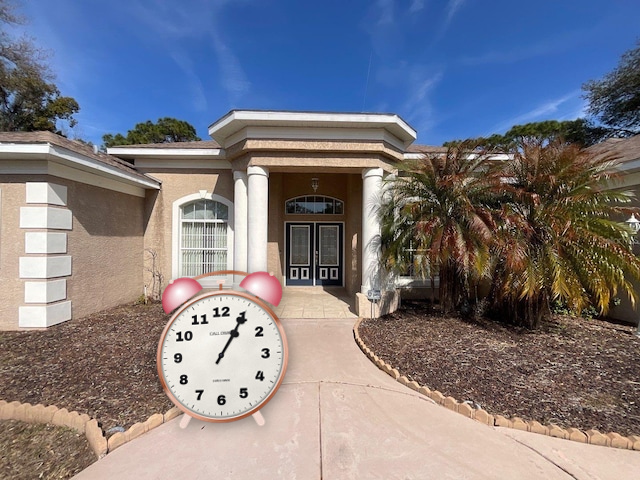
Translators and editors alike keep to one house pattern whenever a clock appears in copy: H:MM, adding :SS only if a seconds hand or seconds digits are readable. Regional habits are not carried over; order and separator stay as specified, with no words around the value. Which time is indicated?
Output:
1:05
